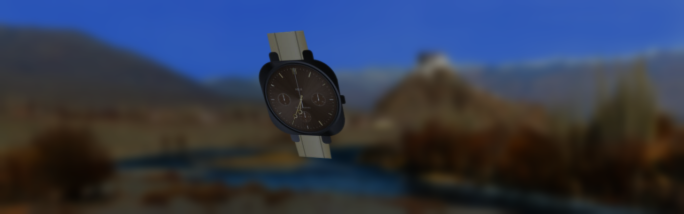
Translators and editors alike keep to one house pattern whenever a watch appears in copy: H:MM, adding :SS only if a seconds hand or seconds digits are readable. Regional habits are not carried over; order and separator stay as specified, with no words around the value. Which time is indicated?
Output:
6:35
